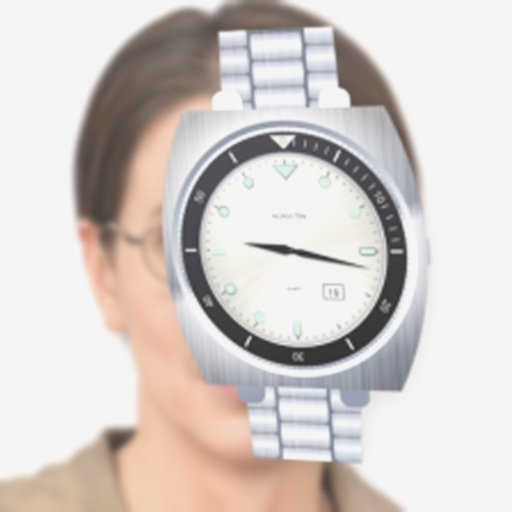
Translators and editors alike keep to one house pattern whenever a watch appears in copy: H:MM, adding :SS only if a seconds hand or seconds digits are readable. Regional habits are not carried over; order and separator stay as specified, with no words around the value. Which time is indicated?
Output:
9:17
